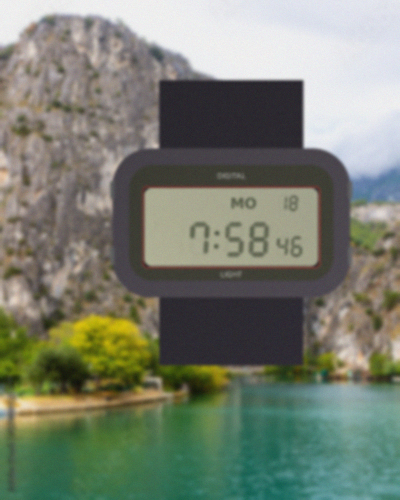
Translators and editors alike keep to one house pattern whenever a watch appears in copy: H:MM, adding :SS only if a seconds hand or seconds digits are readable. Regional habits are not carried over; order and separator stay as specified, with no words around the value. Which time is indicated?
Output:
7:58:46
